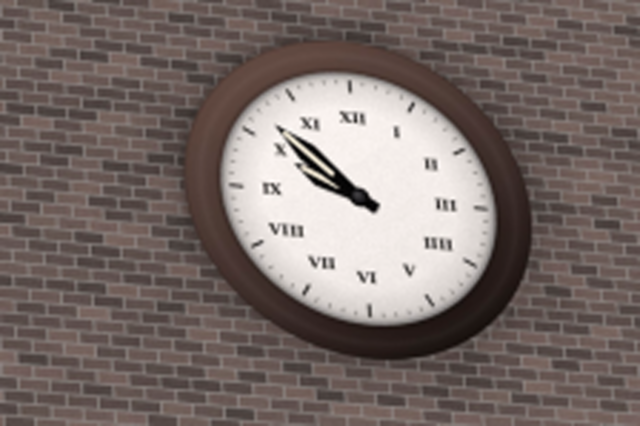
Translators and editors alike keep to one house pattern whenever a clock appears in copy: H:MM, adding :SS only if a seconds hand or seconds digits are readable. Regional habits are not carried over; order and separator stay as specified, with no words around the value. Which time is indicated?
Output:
9:52
